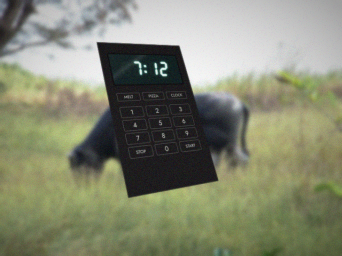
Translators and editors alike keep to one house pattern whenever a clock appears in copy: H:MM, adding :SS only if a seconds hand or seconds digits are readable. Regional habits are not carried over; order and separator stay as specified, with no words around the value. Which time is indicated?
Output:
7:12
